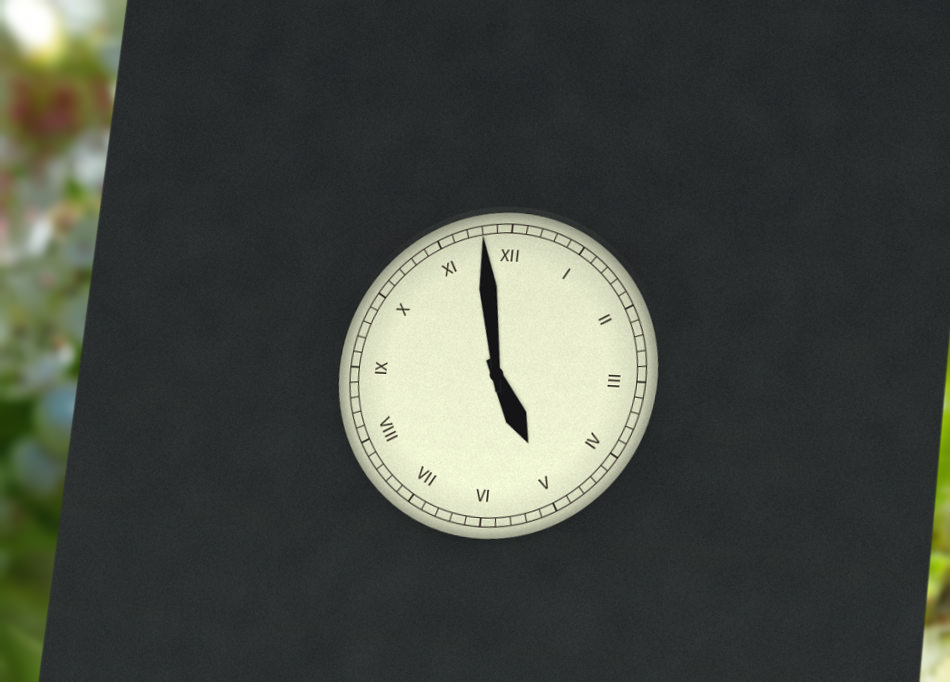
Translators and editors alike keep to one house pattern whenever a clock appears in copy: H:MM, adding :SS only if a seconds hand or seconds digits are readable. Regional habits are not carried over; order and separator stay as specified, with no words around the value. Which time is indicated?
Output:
4:58
